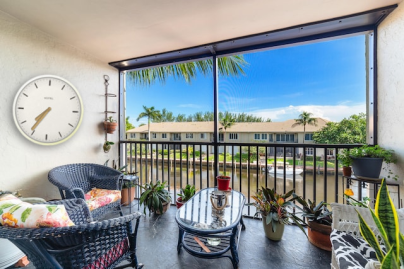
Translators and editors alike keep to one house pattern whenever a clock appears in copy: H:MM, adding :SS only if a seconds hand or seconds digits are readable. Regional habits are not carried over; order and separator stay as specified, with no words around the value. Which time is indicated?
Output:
7:36
